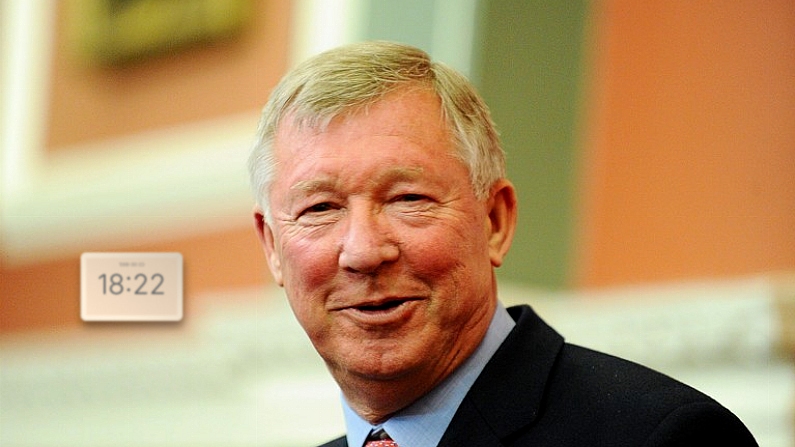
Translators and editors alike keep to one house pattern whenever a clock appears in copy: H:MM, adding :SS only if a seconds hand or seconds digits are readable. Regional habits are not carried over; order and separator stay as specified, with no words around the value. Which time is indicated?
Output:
18:22
